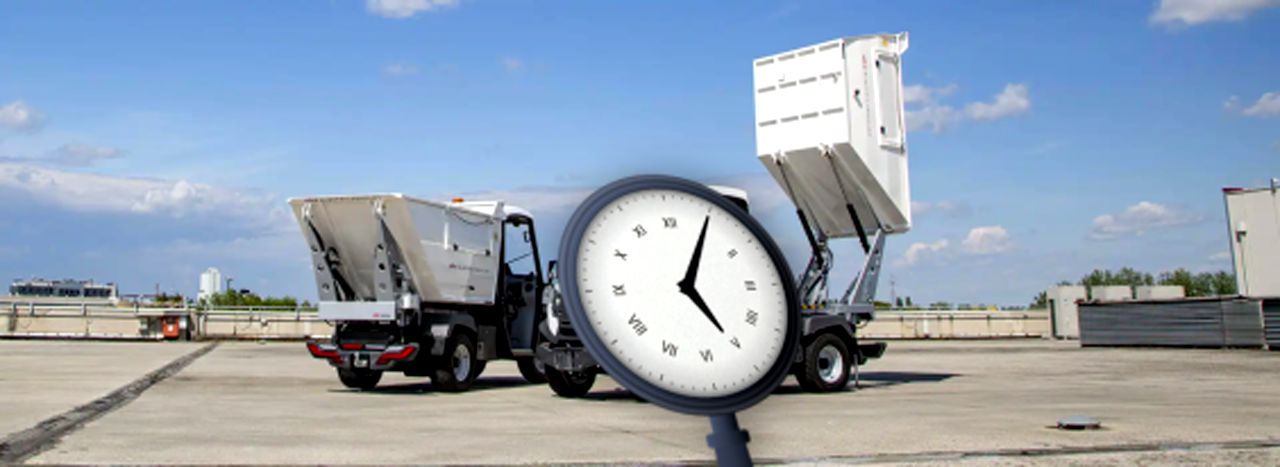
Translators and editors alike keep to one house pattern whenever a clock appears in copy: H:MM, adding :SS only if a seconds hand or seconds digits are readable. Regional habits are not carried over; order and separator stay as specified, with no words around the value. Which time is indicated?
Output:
5:05
